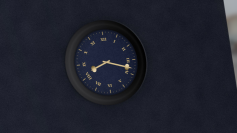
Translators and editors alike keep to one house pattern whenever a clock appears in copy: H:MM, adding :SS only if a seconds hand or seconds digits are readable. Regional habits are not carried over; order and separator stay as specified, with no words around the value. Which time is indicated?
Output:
8:18
